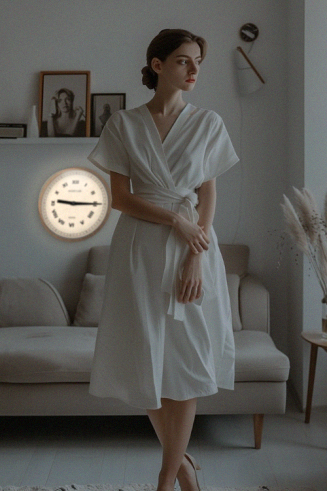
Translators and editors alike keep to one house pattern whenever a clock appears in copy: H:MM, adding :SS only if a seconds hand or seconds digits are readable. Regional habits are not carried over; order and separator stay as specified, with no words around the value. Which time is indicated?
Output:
9:15
